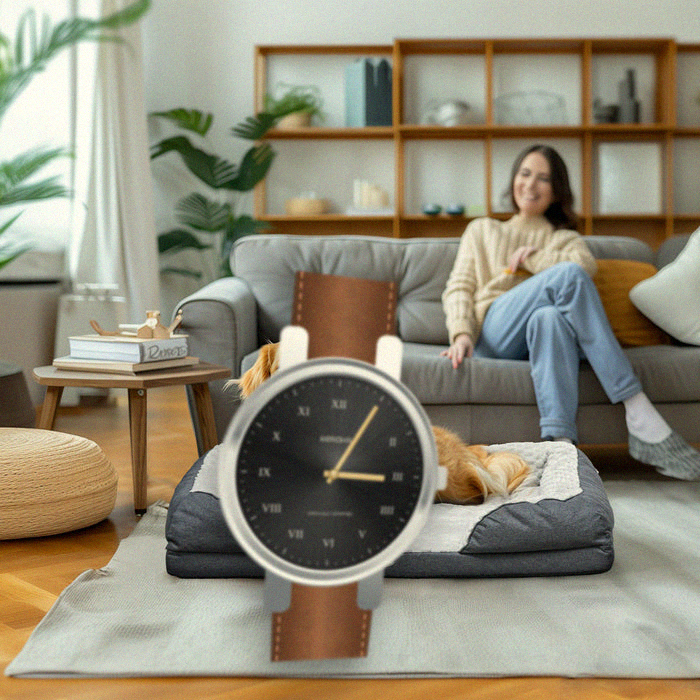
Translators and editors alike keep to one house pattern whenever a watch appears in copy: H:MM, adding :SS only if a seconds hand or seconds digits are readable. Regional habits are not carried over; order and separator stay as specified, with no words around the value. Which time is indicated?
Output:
3:05
